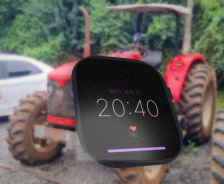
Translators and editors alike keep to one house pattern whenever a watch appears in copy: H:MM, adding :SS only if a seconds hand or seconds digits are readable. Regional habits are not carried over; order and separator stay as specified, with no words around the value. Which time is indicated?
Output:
20:40
